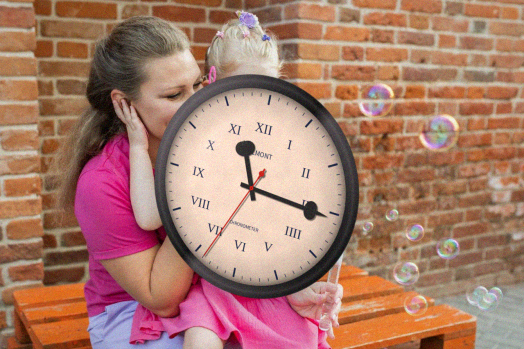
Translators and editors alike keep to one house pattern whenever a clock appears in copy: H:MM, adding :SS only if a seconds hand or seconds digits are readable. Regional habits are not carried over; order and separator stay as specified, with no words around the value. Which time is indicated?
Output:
11:15:34
